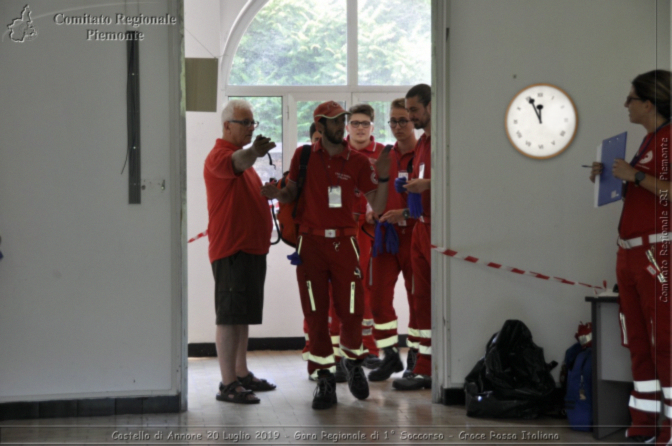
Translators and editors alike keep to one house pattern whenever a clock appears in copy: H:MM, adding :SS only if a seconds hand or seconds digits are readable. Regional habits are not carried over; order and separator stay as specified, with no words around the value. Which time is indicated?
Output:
11:56
